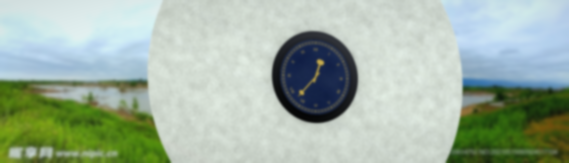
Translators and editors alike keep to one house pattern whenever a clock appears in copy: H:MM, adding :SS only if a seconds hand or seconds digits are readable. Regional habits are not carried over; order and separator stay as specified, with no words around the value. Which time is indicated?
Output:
12:37
